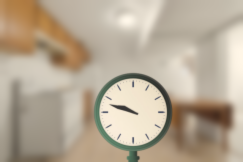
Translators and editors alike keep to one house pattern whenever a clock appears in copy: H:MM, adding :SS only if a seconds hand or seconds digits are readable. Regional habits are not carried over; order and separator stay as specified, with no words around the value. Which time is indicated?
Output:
9:48
